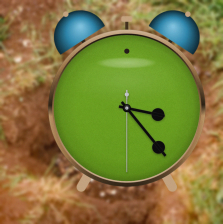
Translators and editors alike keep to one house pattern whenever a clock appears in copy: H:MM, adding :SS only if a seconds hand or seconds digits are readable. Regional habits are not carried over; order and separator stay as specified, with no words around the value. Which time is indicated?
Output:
3:23:30
